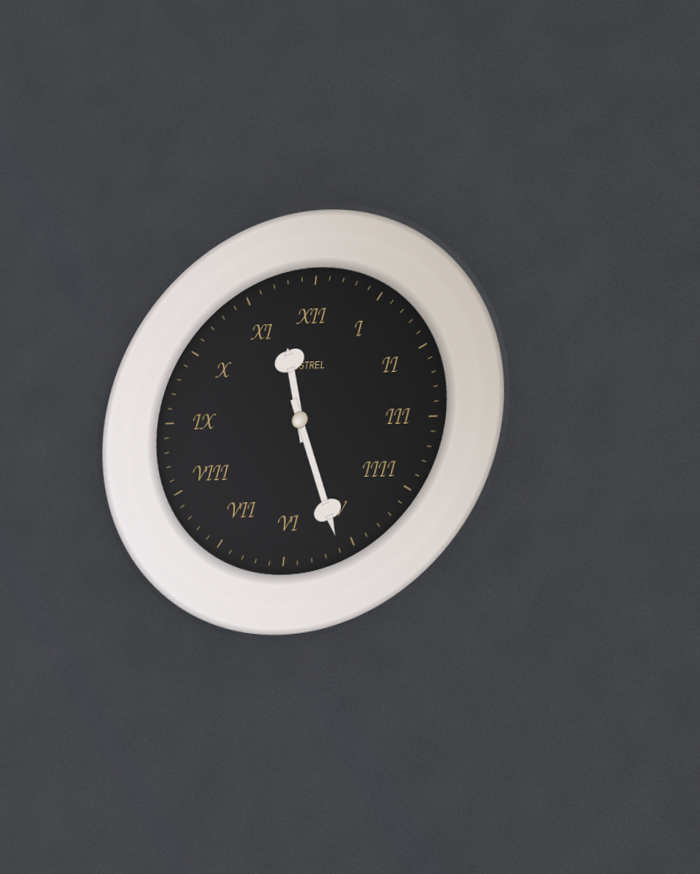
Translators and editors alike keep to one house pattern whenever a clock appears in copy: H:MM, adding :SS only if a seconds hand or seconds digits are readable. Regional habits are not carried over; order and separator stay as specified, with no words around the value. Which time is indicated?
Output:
11:26
